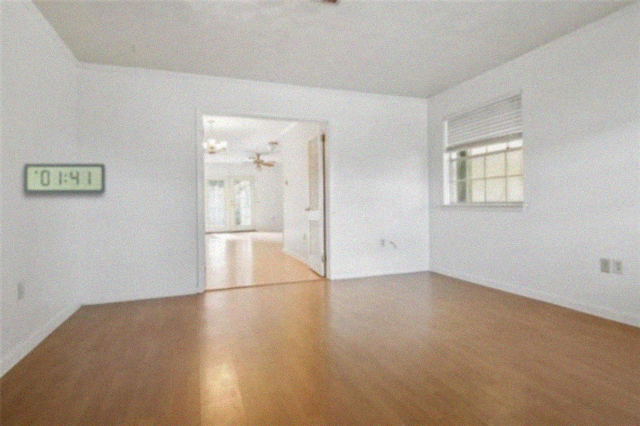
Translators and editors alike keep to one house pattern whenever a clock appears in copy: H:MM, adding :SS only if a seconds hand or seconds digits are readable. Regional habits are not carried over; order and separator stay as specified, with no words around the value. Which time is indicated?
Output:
1:41
